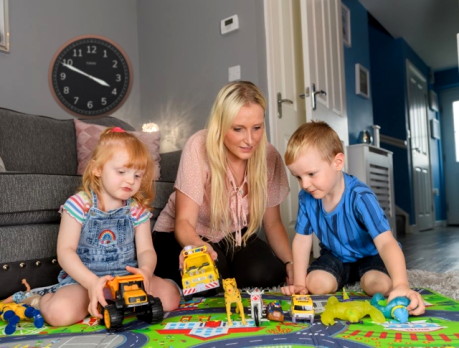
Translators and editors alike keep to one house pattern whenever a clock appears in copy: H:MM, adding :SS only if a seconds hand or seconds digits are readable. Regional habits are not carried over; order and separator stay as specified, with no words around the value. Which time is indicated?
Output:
3:49
